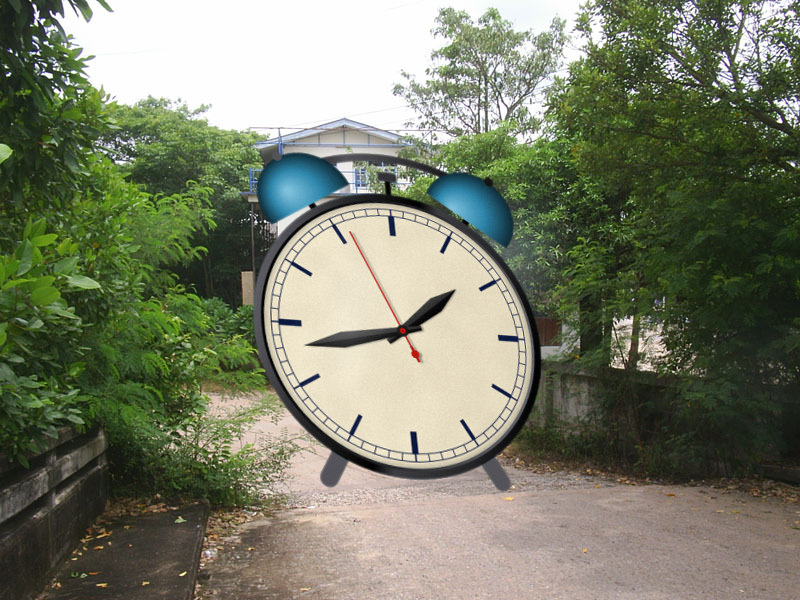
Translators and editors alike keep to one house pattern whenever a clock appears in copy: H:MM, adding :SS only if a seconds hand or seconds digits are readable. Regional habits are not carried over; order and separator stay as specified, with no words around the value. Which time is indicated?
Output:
1:42:56
